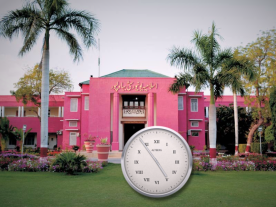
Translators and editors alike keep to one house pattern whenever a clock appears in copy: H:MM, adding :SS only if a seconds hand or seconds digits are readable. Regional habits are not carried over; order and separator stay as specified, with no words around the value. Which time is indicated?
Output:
4:54
